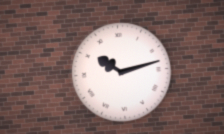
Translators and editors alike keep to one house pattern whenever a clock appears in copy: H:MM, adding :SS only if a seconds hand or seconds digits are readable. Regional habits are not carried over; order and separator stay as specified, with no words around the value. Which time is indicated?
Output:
10:13
